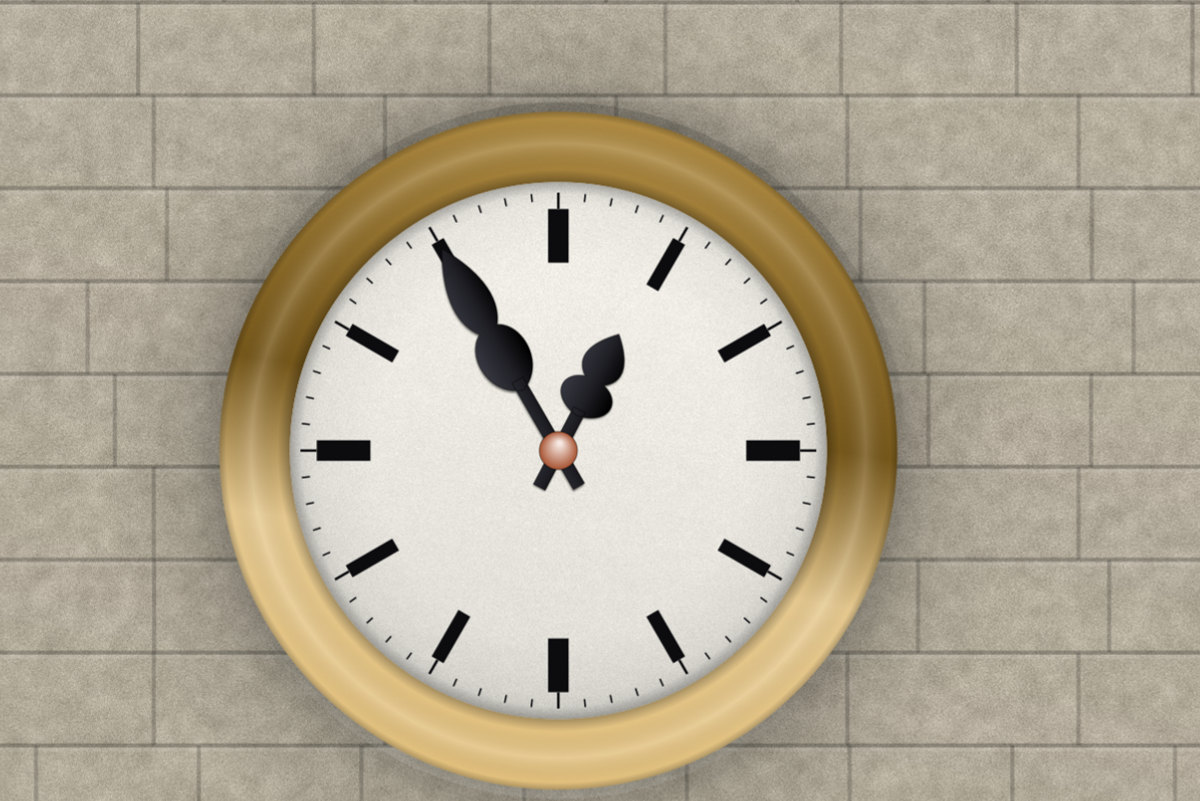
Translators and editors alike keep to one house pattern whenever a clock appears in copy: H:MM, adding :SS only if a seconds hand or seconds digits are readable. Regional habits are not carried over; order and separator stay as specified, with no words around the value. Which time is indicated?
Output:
12:55
